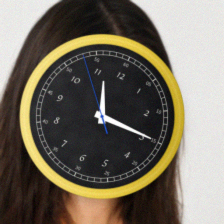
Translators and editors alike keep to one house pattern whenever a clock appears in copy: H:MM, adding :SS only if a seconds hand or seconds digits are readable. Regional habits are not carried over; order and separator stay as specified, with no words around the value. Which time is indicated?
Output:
11:14:53
